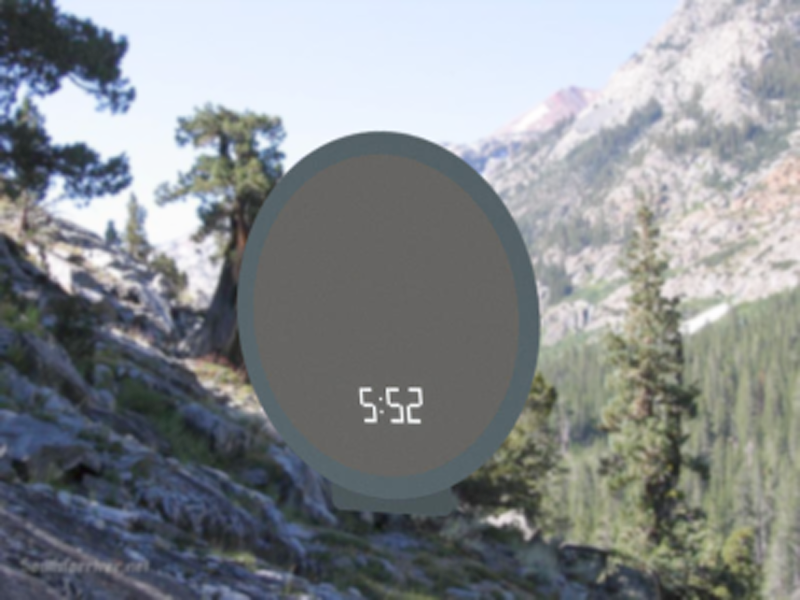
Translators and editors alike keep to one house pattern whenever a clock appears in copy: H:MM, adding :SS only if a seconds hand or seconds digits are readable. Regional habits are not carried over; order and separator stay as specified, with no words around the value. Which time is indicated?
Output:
5:52
